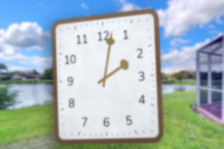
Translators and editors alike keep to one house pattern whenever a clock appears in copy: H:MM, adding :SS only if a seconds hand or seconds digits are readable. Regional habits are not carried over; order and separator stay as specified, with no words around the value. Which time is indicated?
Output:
2:02
